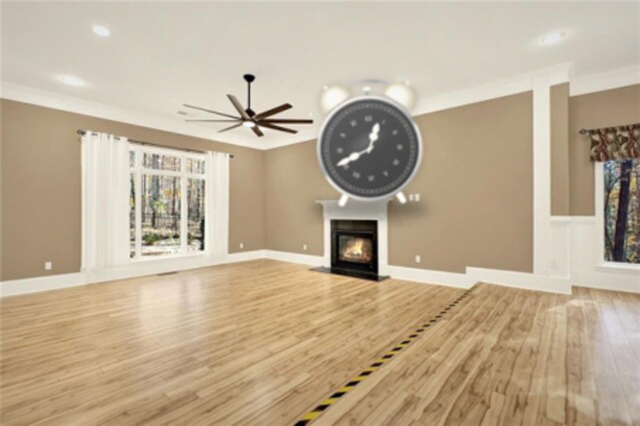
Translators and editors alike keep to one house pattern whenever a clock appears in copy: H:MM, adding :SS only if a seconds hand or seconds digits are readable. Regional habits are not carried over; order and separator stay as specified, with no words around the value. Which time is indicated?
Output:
12:41
